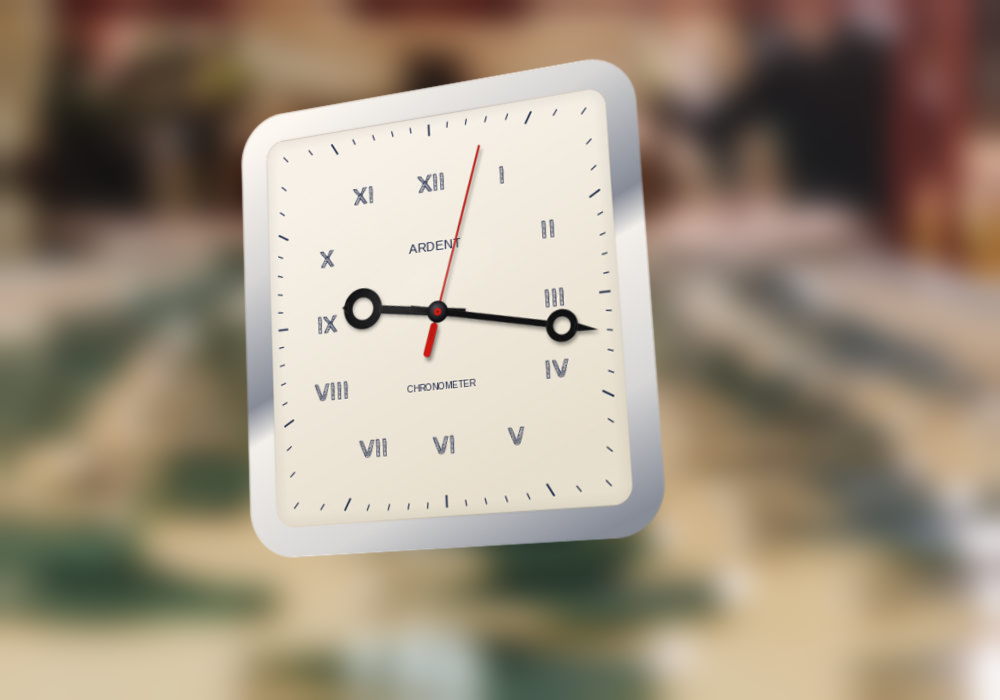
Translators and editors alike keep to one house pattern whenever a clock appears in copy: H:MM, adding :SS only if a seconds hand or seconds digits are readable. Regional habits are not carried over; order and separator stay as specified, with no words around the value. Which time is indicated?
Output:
9:17:03
